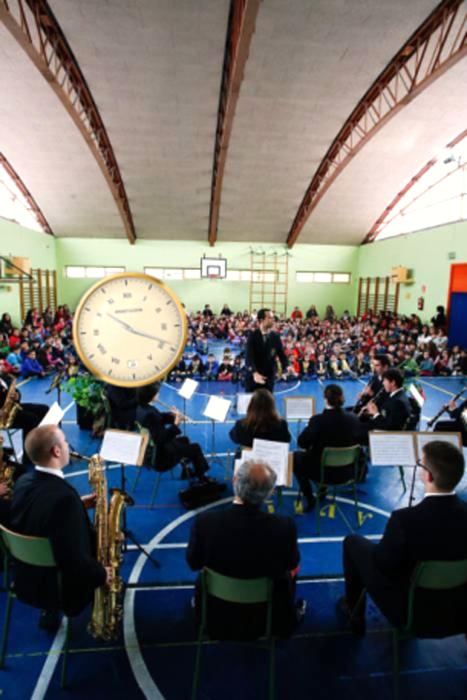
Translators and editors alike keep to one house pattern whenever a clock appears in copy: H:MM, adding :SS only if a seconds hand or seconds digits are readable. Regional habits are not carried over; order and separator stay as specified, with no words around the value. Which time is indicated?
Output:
10:19
